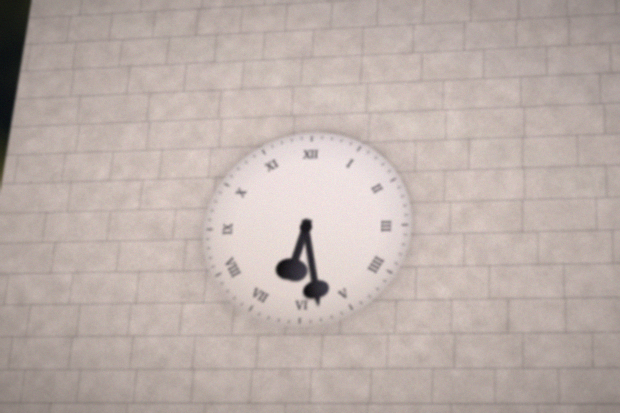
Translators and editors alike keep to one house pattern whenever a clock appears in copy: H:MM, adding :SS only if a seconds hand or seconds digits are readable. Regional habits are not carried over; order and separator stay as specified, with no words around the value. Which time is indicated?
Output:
6:28
